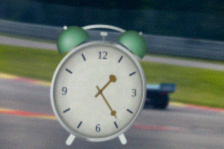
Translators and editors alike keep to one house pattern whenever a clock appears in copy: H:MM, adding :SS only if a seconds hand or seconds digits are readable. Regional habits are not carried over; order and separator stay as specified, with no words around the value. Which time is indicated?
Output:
1:24
